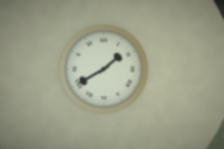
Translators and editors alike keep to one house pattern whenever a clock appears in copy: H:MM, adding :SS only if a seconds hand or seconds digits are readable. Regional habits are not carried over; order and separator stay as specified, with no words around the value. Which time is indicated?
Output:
1:40
